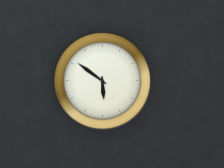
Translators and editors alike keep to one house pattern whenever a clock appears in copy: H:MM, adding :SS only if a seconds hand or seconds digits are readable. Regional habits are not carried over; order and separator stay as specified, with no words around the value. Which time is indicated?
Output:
5:51
